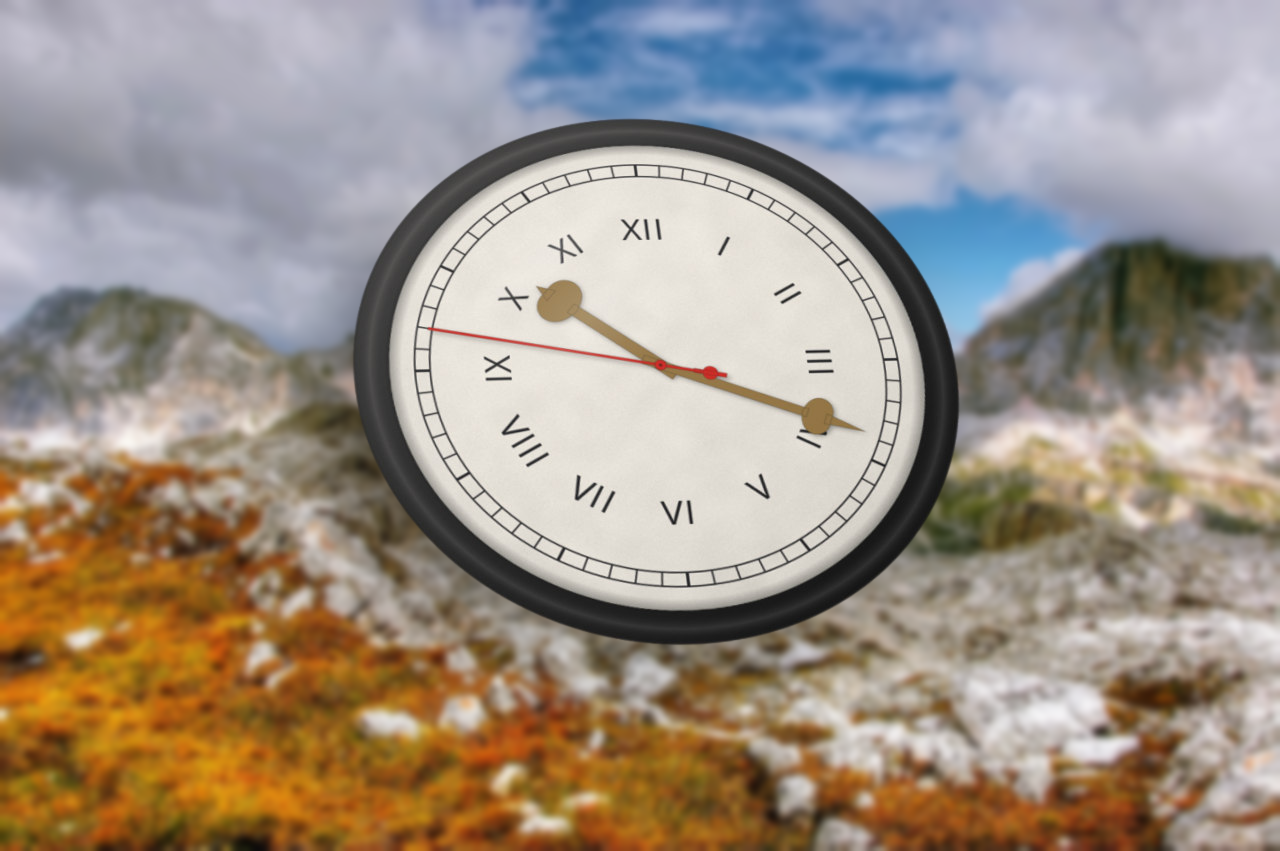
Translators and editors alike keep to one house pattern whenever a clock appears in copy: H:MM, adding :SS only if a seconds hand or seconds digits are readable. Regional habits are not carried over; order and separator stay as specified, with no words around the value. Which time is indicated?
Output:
10:18:47
